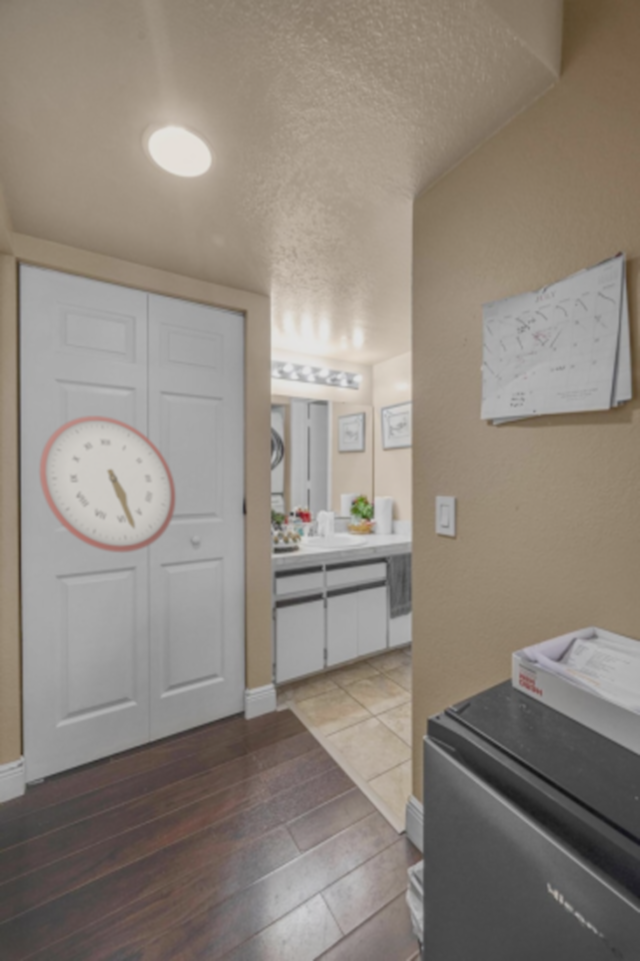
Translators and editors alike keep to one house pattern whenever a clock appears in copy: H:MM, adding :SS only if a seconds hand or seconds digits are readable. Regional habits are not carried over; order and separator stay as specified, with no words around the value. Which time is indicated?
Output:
5:28
